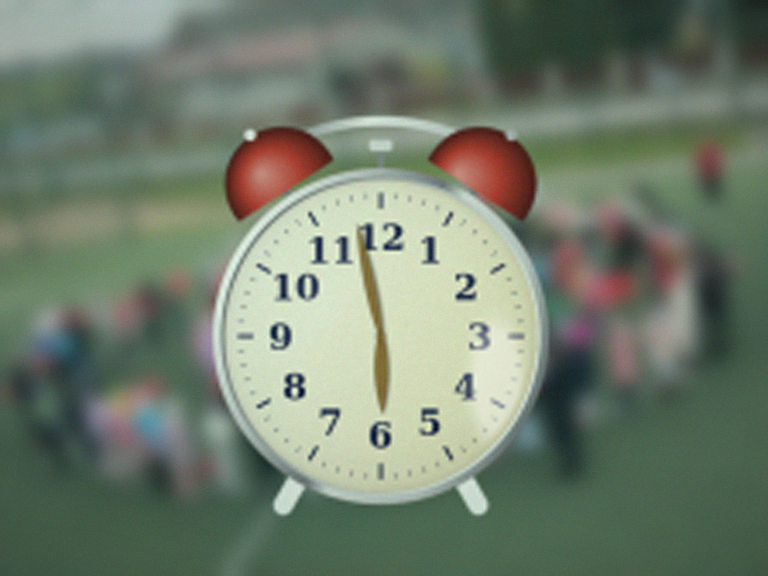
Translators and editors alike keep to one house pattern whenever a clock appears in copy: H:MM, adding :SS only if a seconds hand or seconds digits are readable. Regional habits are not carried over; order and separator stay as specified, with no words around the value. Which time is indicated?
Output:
5:58
